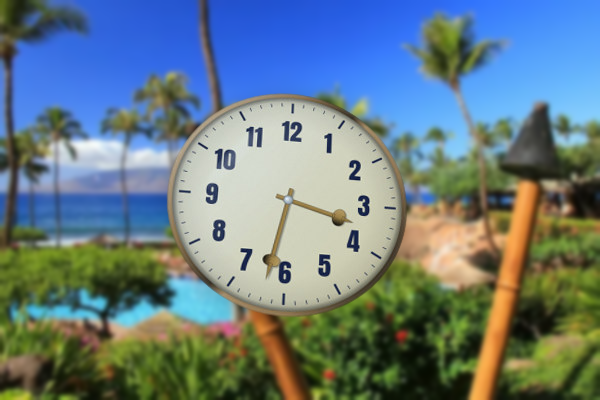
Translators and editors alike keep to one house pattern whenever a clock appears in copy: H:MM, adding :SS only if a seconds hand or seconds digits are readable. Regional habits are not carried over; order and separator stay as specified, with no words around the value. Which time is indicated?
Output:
3:32
